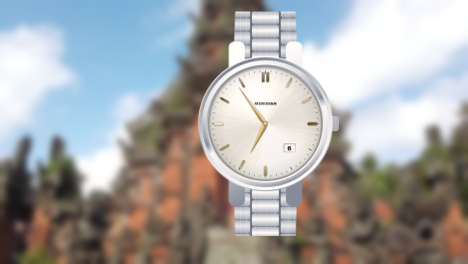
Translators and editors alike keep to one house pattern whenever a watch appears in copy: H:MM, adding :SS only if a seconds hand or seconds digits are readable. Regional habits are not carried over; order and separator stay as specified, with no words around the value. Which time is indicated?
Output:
6:54
